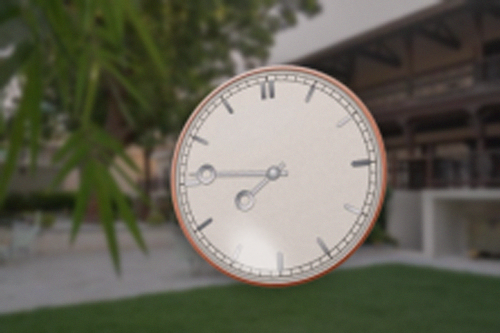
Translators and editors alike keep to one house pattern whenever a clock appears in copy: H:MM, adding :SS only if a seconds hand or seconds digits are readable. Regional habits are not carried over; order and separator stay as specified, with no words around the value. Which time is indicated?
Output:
7:46
